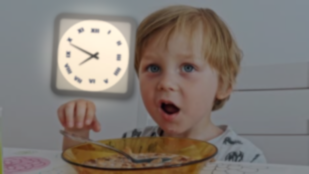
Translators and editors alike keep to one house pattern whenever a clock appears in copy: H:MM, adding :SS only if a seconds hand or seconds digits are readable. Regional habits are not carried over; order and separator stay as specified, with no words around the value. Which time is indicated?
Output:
7:49
